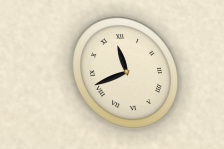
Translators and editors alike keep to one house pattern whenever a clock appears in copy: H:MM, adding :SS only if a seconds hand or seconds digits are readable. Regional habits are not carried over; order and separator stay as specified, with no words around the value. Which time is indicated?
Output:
11:42
